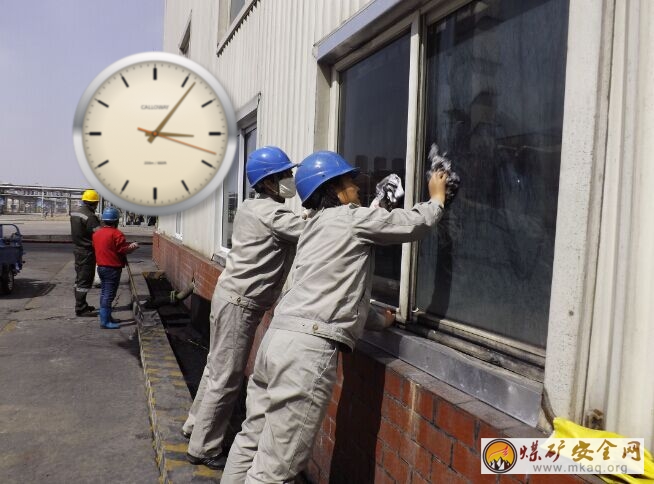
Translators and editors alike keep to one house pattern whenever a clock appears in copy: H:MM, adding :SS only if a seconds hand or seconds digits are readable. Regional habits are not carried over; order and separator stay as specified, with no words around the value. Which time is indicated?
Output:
3:06:18
